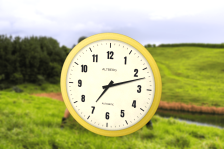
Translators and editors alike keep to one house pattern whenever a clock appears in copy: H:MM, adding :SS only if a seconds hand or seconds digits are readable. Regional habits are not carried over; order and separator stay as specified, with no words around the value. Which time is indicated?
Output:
7:12
